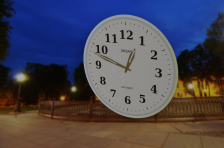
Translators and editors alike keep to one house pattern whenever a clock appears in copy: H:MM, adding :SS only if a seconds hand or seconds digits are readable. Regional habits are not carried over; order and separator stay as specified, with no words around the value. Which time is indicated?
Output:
12:48
